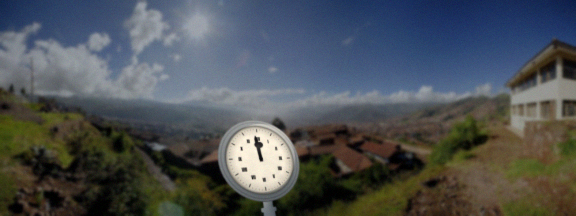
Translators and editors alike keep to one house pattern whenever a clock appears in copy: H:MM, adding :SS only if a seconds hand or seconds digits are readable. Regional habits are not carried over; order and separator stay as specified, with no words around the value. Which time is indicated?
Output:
11:59
